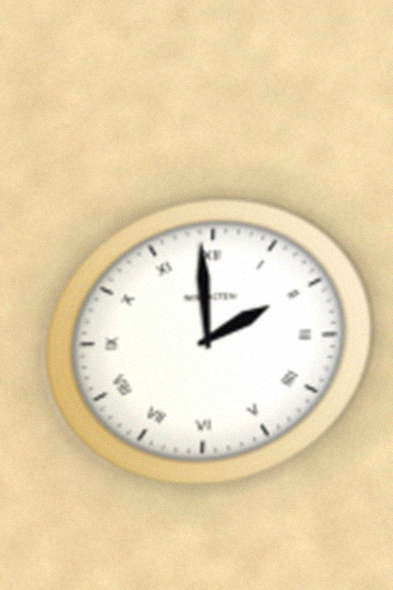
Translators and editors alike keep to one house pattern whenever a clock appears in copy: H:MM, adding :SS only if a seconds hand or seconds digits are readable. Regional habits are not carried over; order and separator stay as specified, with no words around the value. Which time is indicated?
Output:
1:59
